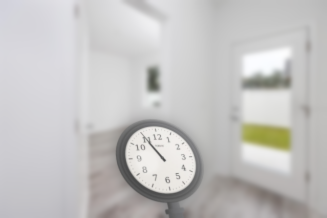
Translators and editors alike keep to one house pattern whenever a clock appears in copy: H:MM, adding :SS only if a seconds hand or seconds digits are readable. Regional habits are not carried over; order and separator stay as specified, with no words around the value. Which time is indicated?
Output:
10:55
